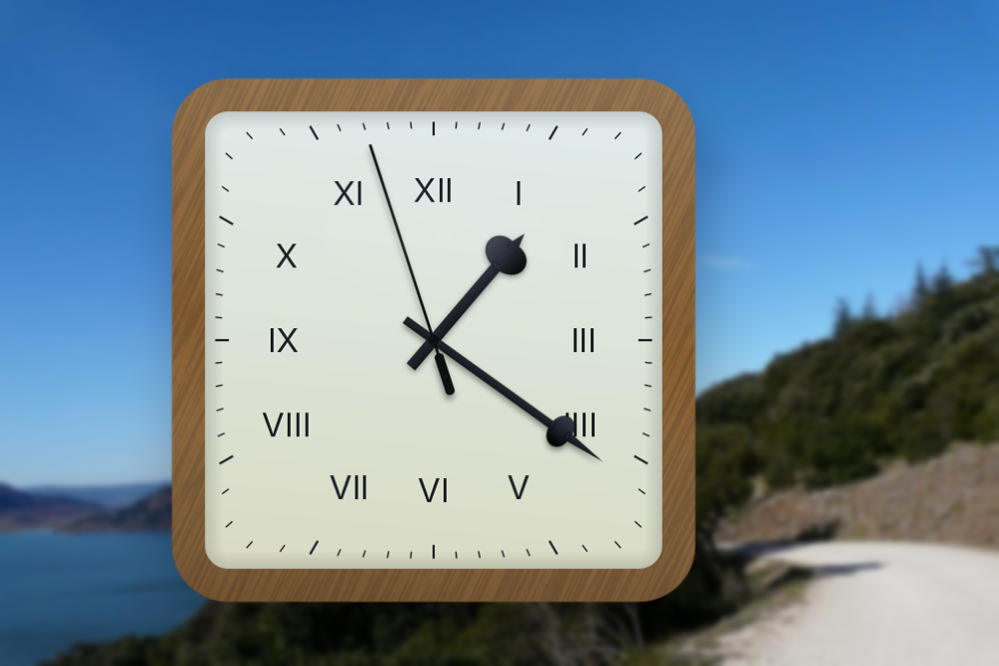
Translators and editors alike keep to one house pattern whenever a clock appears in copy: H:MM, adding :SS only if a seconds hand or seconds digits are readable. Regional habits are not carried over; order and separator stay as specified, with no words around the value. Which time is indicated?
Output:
1:20:57
